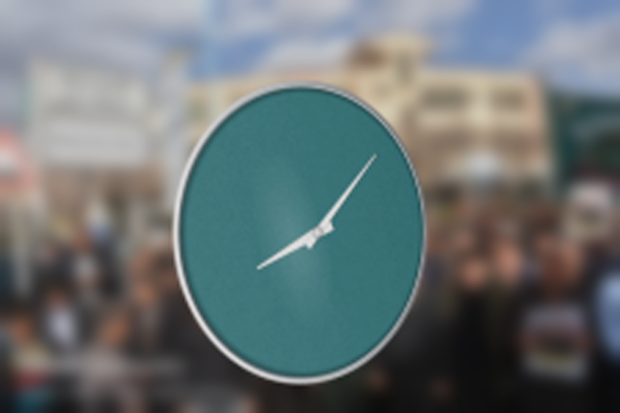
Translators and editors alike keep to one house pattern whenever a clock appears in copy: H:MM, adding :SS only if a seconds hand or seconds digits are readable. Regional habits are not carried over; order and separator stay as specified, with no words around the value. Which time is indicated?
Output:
8:07
